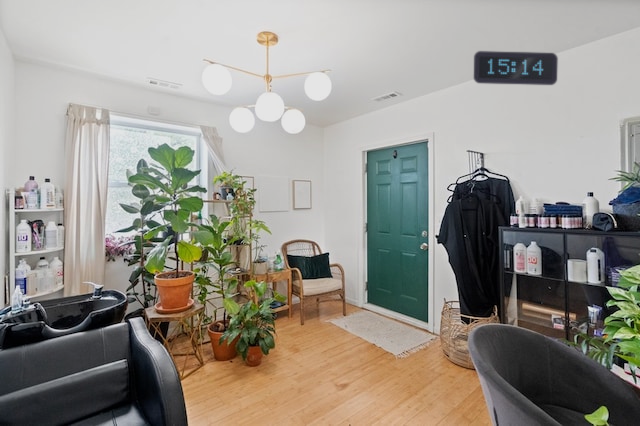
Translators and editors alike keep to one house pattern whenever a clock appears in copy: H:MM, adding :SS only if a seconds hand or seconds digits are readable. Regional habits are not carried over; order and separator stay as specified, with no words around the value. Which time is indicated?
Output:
15:14
